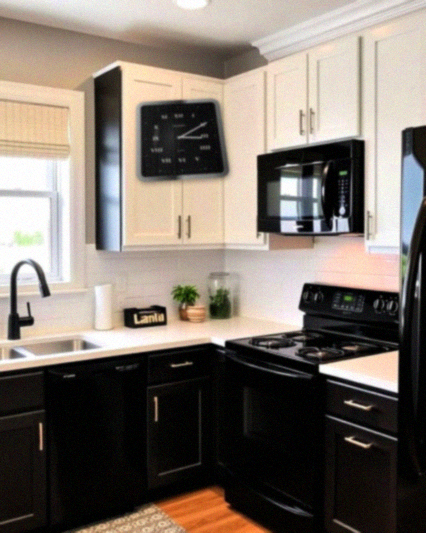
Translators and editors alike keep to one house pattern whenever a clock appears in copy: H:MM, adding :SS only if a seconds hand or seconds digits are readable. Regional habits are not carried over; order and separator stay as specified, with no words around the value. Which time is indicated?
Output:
3:10
